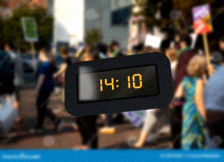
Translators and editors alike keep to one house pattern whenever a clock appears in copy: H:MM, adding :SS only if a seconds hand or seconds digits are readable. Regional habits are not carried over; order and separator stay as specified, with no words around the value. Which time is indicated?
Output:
14:10
